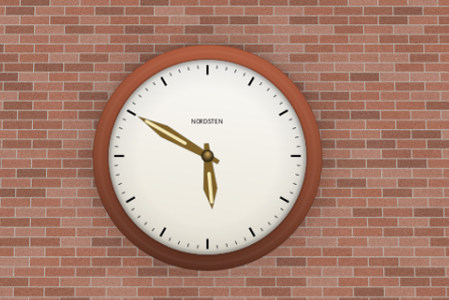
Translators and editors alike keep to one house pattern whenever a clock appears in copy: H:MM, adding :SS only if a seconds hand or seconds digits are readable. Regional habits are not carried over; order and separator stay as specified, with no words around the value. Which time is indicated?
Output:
5:50
